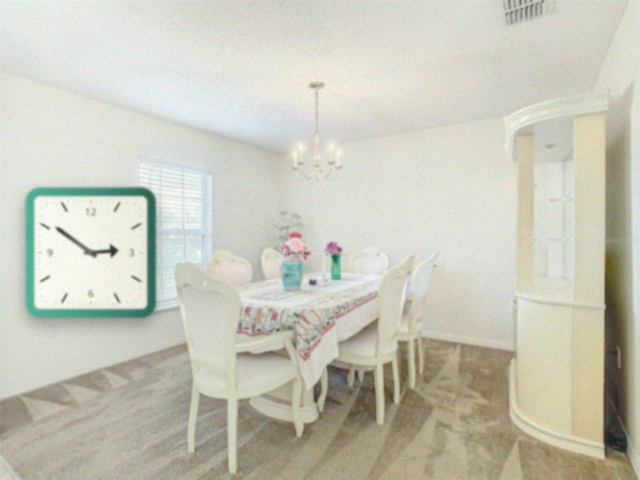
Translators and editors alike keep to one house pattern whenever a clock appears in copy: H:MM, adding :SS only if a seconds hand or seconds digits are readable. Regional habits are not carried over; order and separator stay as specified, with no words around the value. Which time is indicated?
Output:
2:51
